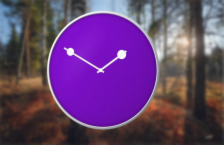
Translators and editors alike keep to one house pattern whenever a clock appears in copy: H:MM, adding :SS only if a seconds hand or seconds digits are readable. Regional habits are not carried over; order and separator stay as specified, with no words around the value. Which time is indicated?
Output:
1:50
